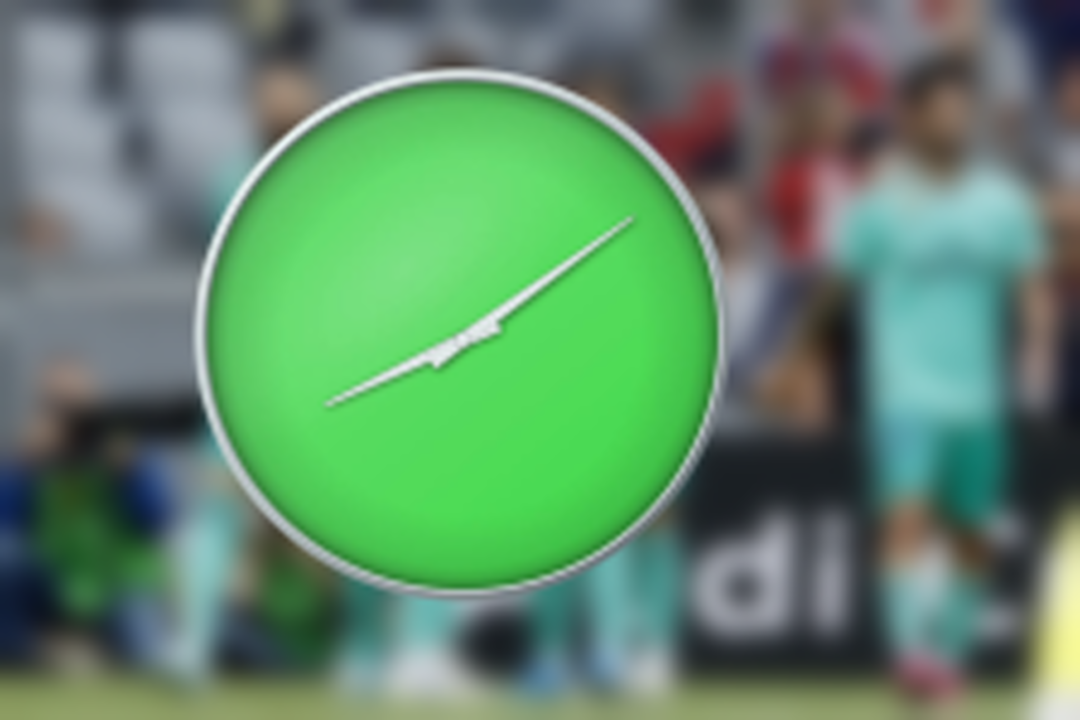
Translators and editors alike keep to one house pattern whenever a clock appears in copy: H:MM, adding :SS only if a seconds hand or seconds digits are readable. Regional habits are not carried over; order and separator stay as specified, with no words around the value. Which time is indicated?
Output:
8:09
